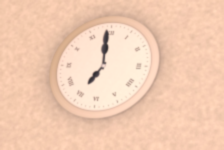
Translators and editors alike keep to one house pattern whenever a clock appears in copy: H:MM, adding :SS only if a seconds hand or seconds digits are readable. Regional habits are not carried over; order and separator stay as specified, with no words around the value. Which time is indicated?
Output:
6:59
